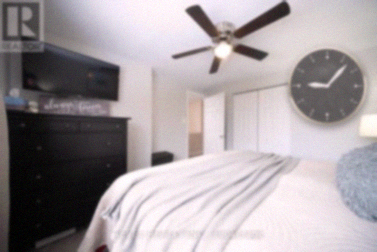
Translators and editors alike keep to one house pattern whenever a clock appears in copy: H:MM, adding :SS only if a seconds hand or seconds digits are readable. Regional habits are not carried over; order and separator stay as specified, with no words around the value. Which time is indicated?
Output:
9:07
